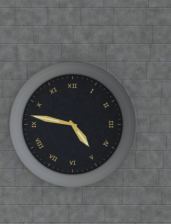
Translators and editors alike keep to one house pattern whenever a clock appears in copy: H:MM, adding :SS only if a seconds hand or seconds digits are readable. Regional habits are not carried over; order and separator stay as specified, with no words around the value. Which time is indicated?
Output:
4:47
